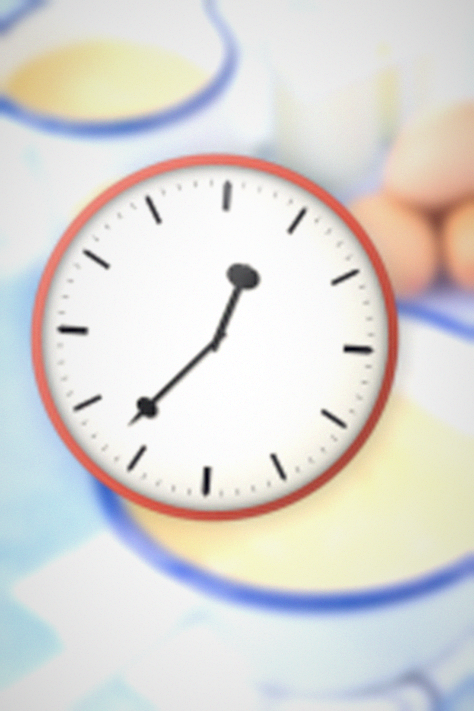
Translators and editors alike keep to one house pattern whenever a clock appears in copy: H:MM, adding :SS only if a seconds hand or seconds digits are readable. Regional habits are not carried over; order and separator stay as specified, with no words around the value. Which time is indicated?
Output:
12:37
